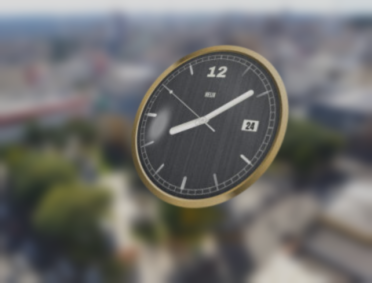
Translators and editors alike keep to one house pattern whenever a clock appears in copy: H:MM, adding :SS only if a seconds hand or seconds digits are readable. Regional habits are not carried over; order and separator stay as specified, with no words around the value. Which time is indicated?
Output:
8:08:50
